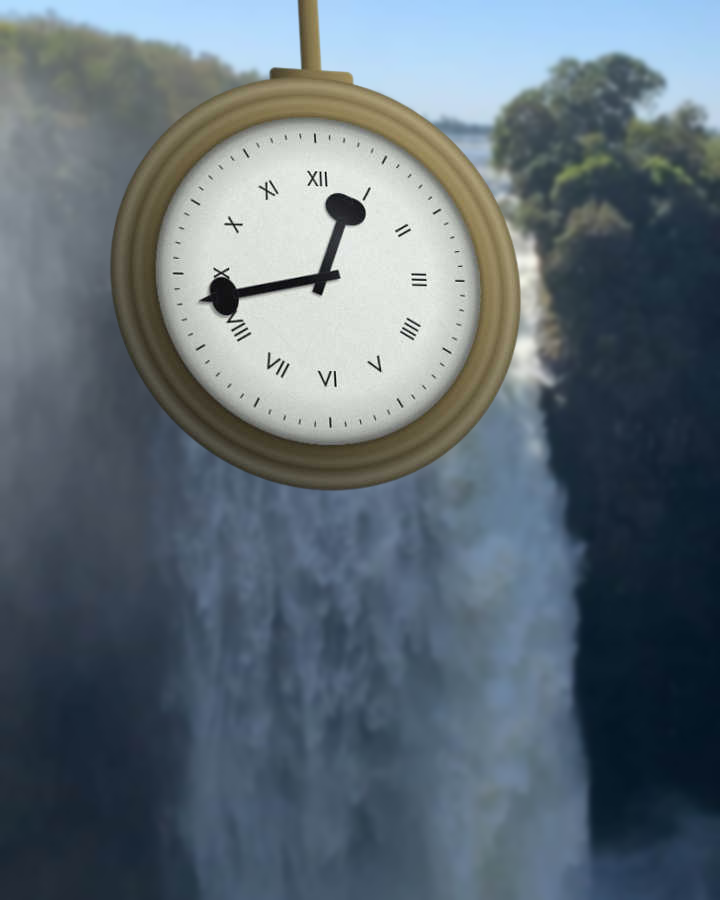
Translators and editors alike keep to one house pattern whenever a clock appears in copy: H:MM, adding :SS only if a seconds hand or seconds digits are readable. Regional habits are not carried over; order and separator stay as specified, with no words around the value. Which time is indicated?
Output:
12:43
